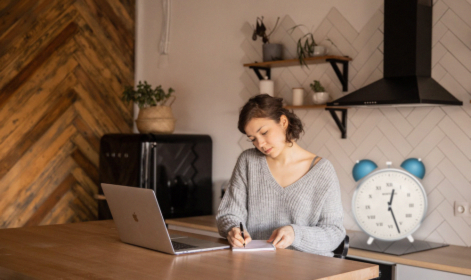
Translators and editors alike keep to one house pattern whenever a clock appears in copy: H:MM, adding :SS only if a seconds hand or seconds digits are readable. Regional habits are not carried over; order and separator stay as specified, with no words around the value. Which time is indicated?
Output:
12:27
